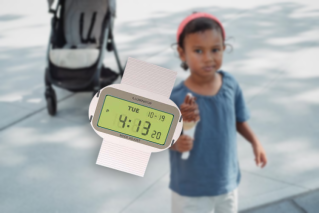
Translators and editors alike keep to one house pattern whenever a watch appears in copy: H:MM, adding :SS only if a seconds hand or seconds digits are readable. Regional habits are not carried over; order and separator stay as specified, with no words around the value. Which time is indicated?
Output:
4:13:20
